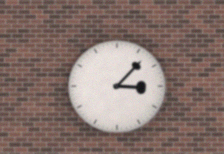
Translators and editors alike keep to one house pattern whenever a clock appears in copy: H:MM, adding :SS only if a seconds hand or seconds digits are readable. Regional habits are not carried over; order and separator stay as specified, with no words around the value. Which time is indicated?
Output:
3:07
